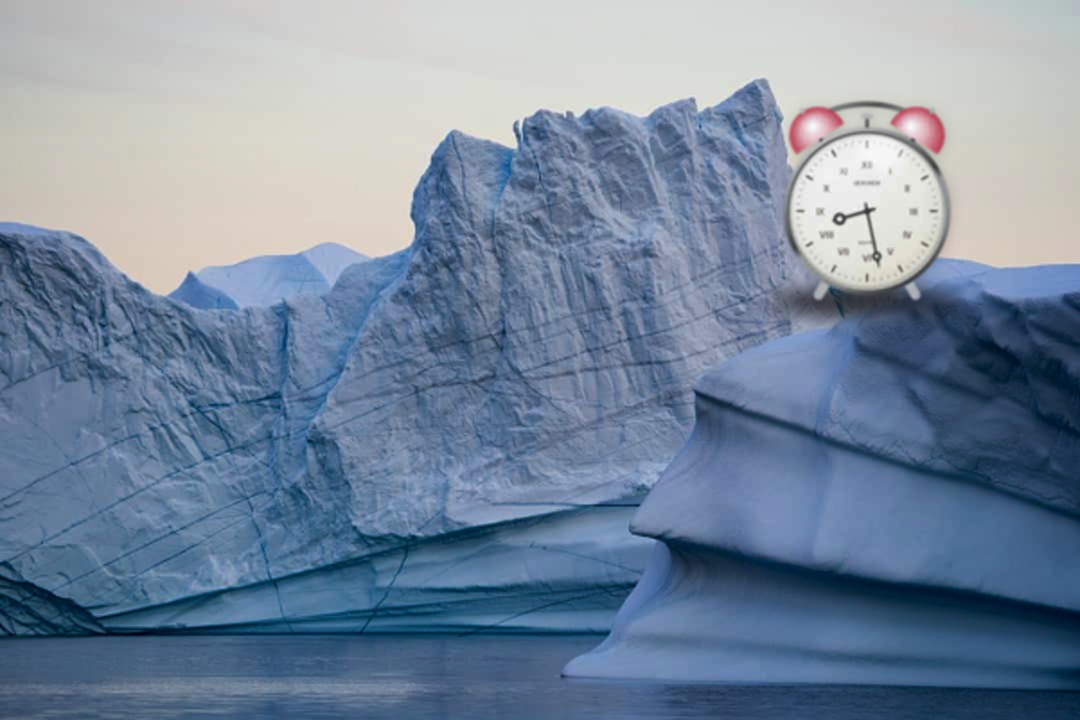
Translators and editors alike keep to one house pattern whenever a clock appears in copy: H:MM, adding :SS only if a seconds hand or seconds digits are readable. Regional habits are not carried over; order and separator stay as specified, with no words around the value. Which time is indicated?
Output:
8:28
